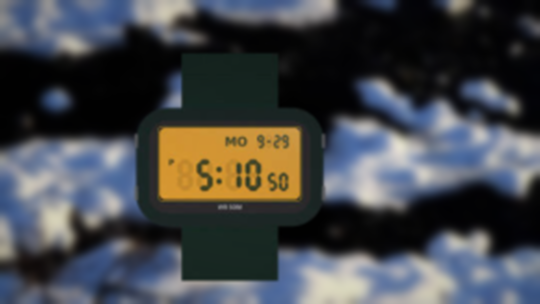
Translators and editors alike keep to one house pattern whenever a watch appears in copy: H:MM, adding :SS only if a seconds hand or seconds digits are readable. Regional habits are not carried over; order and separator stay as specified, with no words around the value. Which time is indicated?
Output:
5:10:50
